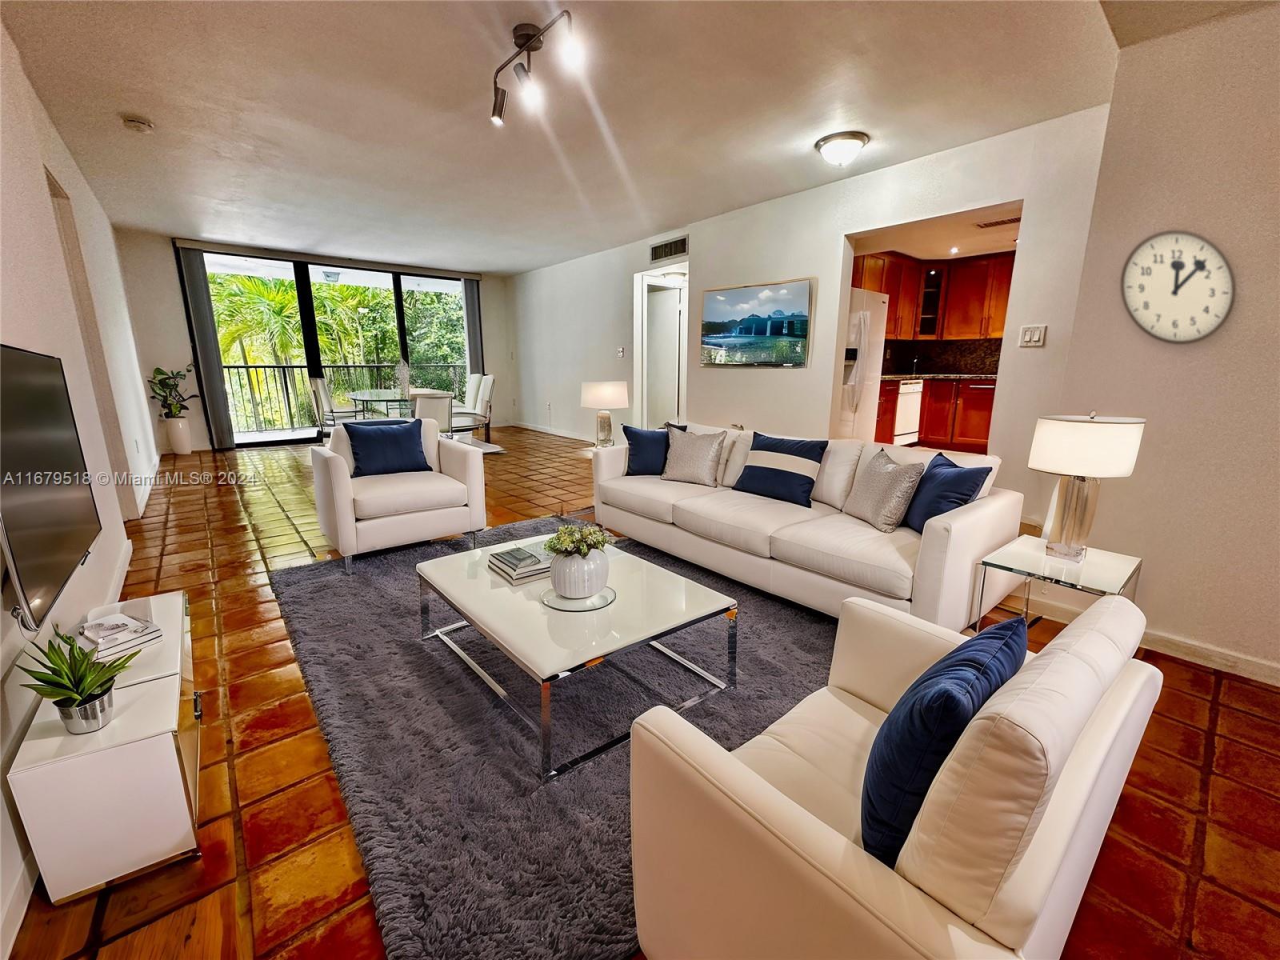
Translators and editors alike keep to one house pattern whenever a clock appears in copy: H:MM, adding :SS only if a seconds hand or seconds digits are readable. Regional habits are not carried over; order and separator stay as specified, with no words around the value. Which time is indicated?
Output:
12:07
